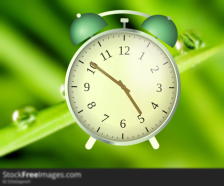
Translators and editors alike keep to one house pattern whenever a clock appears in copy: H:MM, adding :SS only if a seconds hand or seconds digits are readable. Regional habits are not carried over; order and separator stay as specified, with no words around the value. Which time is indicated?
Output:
4:51
